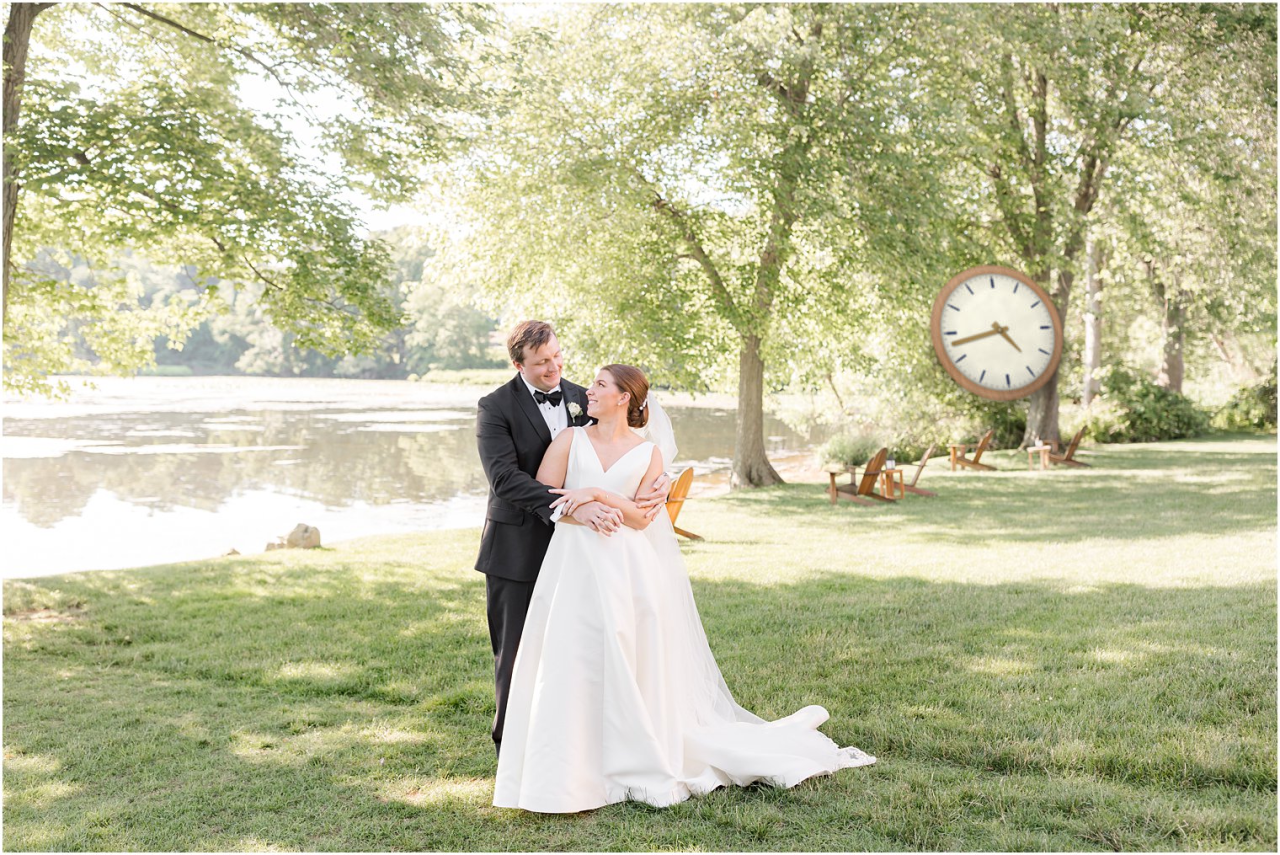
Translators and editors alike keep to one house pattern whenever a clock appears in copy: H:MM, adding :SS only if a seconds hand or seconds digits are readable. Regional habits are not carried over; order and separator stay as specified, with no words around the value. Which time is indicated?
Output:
4:43
